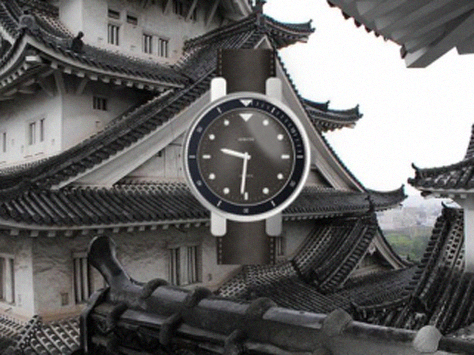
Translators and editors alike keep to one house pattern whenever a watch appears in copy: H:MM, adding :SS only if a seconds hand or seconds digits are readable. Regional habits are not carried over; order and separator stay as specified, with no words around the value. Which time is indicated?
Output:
9:31
